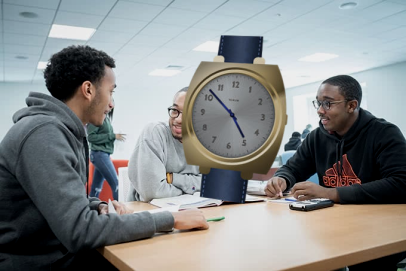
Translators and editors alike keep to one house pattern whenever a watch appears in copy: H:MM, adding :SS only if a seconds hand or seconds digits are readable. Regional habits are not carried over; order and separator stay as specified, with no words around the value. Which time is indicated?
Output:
4:52
